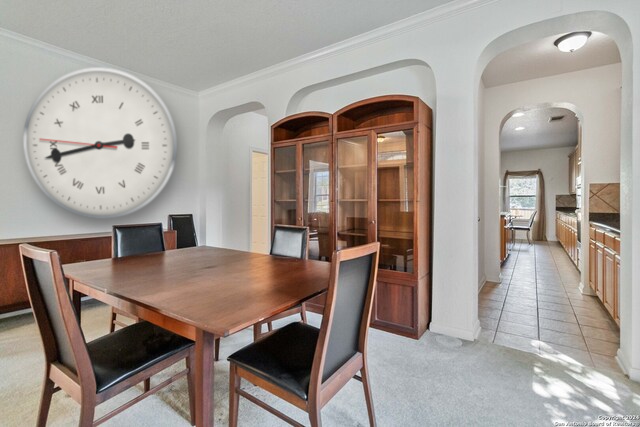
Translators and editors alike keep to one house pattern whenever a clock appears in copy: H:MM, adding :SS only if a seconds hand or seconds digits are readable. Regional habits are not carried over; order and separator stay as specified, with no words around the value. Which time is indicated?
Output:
2:42:46
